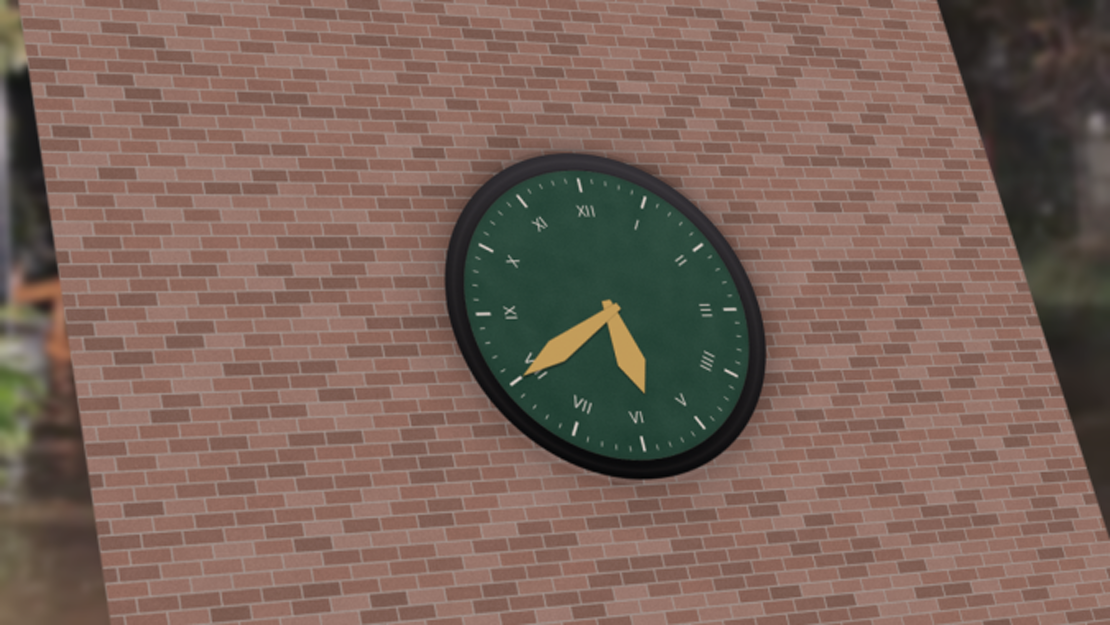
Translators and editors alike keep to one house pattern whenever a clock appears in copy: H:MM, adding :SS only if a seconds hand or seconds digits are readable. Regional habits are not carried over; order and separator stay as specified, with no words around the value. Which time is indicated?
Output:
5:40
